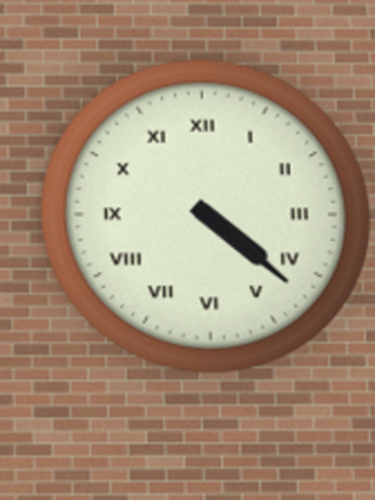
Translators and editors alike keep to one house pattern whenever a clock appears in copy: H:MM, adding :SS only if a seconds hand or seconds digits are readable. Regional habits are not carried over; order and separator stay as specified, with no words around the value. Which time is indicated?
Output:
4:22
